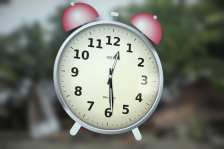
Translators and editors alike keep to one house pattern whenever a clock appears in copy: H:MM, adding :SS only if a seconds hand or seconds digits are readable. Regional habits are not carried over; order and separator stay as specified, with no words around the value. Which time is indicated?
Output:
12:29
